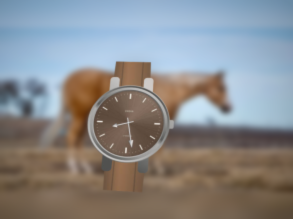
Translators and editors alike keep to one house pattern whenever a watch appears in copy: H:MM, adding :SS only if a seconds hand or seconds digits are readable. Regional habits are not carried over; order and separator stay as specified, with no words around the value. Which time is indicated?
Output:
8:28
